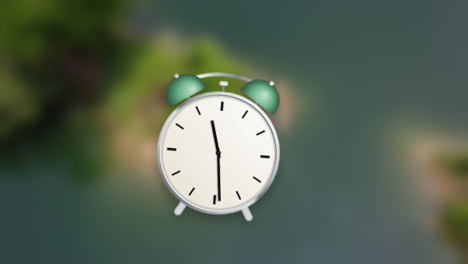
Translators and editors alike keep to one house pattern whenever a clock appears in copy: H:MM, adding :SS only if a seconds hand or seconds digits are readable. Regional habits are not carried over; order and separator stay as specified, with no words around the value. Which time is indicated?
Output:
11:29
